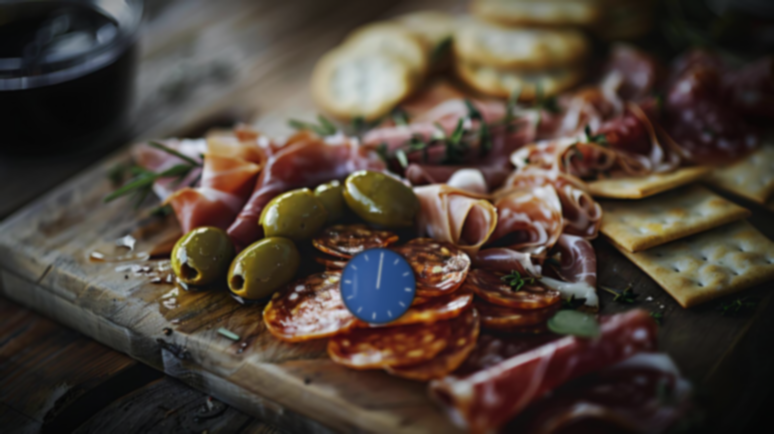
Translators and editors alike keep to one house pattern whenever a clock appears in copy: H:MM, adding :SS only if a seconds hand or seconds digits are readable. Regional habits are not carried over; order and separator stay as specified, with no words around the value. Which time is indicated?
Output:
12:00
